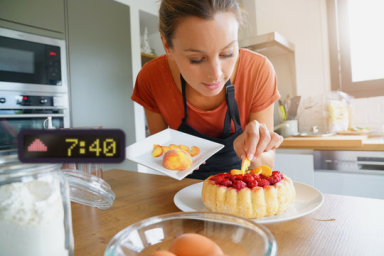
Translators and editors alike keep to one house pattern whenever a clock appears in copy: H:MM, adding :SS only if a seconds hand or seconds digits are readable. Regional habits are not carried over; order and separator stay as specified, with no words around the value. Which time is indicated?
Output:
7:40
